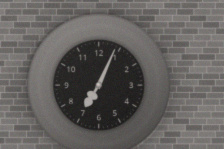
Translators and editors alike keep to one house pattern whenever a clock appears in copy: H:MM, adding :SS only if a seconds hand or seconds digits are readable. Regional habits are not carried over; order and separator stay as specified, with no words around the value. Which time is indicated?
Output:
7:04
